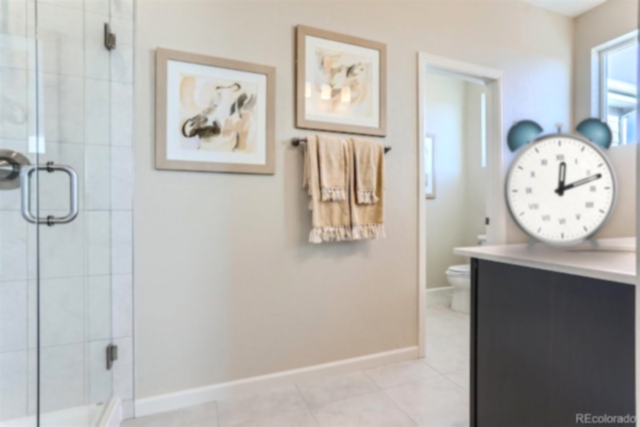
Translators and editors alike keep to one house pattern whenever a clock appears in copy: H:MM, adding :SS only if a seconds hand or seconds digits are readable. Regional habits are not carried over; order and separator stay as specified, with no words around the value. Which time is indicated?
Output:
12:12
